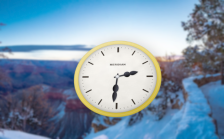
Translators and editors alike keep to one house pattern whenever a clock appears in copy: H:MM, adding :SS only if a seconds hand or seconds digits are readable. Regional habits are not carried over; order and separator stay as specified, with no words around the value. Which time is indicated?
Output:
2:31
